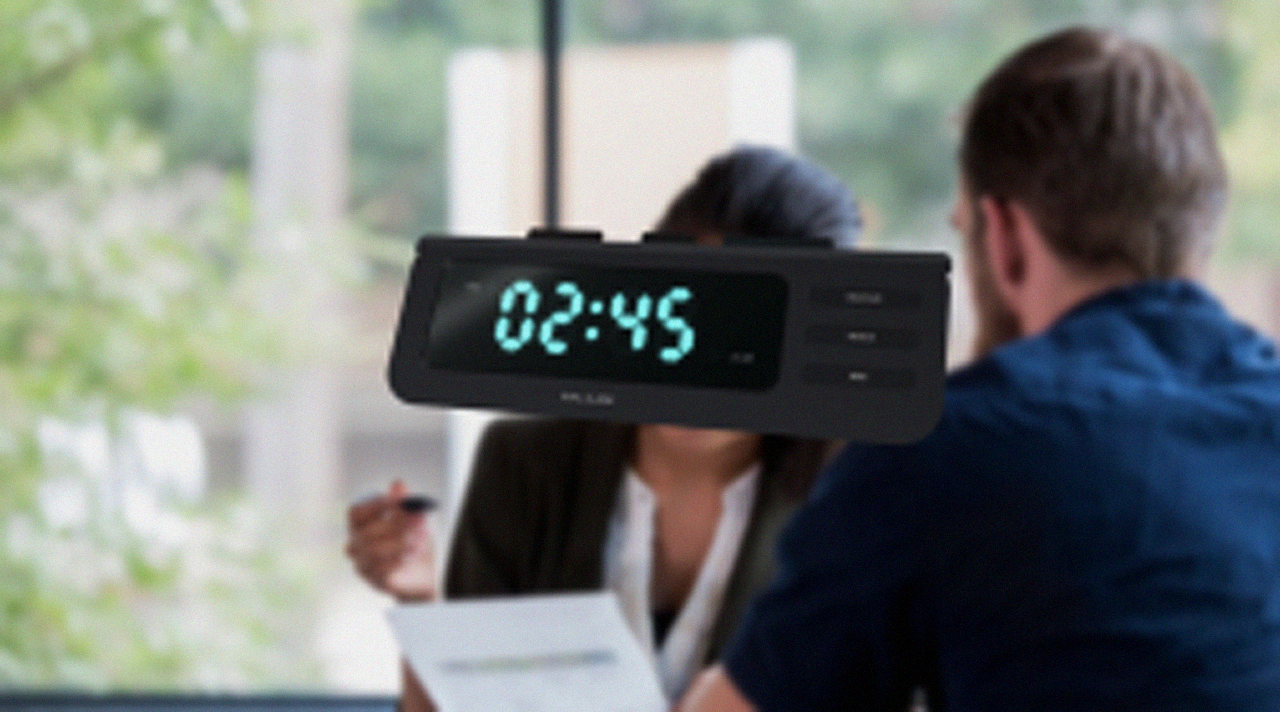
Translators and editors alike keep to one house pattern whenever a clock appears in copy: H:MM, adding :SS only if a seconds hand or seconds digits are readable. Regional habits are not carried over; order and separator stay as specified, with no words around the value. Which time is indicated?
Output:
2:45
